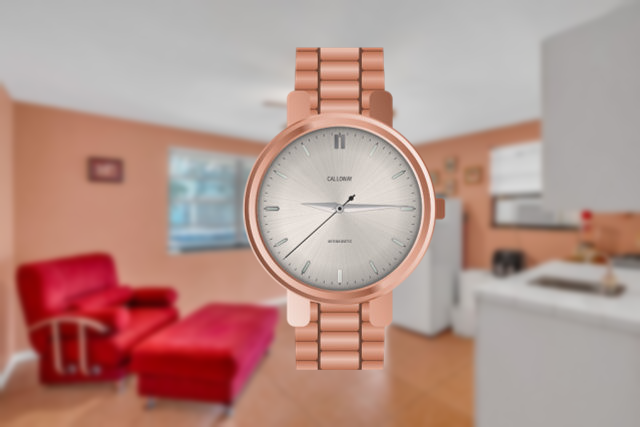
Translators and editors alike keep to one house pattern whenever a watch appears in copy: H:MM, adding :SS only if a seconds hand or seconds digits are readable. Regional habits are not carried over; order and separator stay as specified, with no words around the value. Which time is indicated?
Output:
9:14:38
